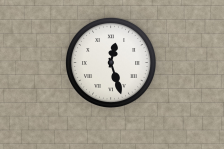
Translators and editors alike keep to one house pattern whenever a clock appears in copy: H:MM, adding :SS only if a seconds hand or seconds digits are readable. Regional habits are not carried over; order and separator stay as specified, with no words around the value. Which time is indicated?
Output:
12:27
